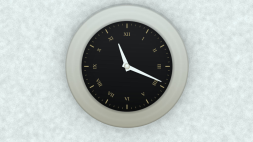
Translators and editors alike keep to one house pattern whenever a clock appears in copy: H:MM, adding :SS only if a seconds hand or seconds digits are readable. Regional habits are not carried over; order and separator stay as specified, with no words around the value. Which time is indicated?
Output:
11:19
